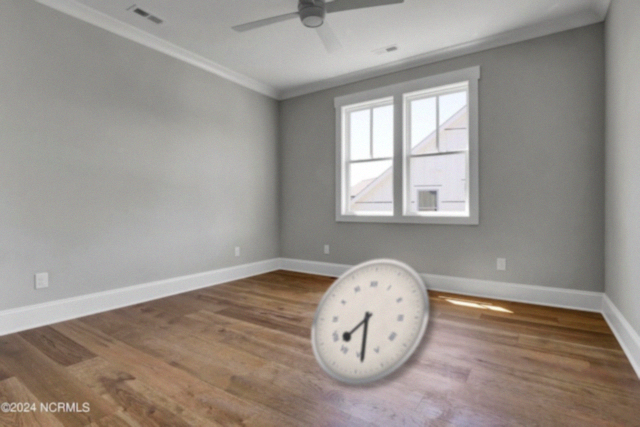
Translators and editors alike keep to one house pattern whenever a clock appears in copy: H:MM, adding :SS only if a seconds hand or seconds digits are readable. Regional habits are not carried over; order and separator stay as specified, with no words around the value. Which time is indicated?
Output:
7:29
